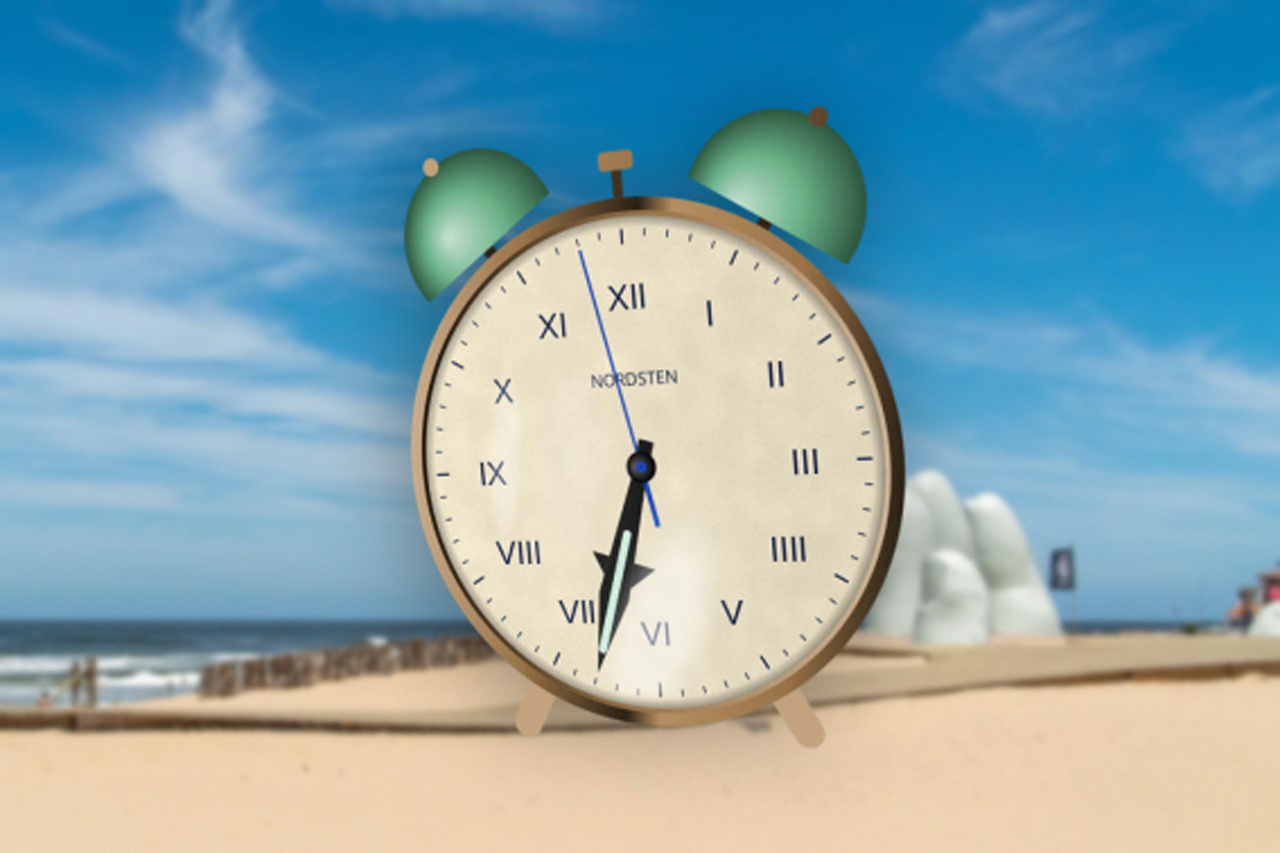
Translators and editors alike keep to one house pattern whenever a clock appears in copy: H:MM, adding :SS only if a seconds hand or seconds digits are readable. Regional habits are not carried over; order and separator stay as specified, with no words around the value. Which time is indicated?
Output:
6:32:58
